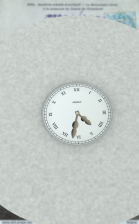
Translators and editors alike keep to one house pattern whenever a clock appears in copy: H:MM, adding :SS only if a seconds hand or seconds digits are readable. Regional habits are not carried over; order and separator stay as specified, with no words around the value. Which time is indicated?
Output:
4:32
